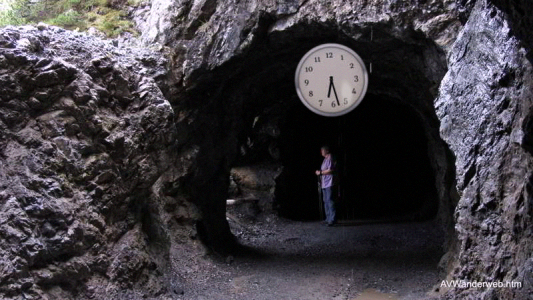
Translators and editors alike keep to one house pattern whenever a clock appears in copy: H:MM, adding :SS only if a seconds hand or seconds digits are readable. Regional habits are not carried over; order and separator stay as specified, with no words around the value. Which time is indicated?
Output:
6:28
